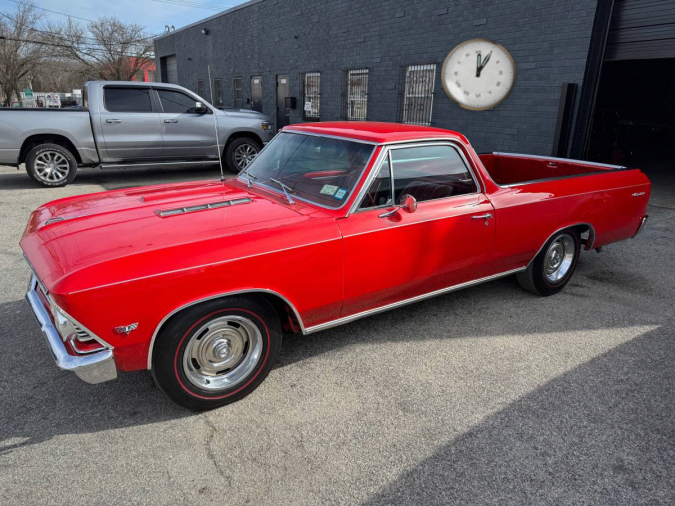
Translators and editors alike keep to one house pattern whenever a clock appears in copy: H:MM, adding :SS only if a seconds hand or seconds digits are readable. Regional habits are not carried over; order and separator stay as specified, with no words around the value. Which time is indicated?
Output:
12:05
